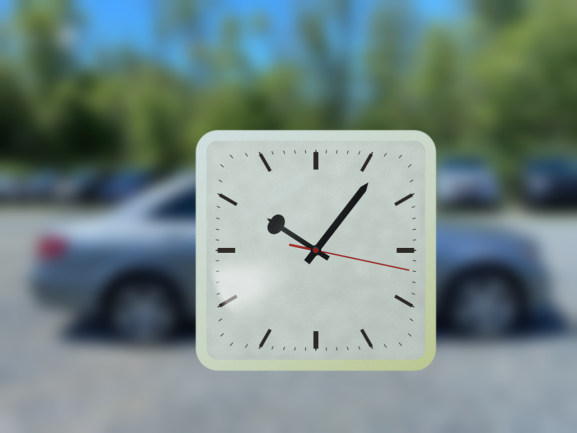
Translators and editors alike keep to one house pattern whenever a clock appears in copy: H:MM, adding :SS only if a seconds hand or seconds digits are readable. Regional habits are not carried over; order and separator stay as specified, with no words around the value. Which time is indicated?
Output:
10:06:17
